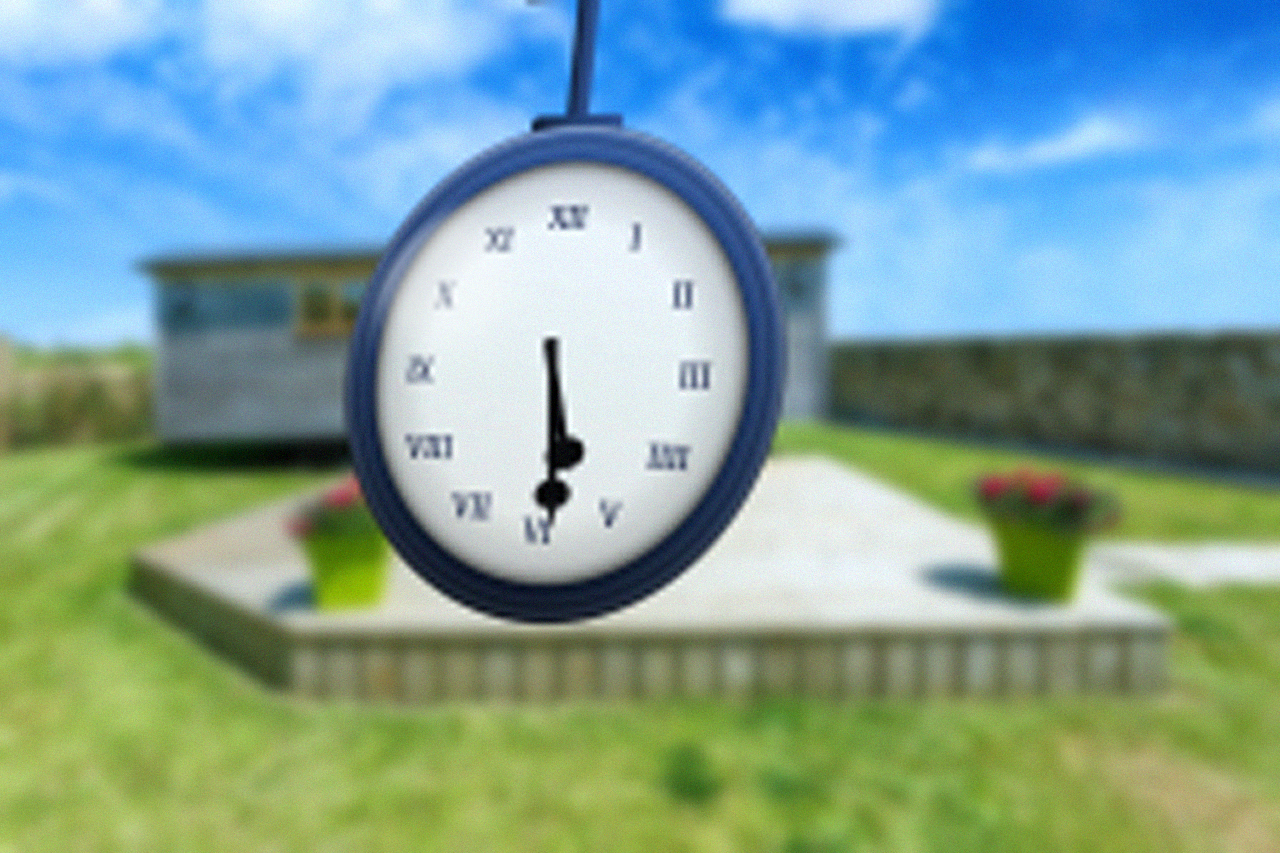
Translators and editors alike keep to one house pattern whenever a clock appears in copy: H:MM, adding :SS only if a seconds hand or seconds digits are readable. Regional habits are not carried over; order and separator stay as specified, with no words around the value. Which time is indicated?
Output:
5:29
